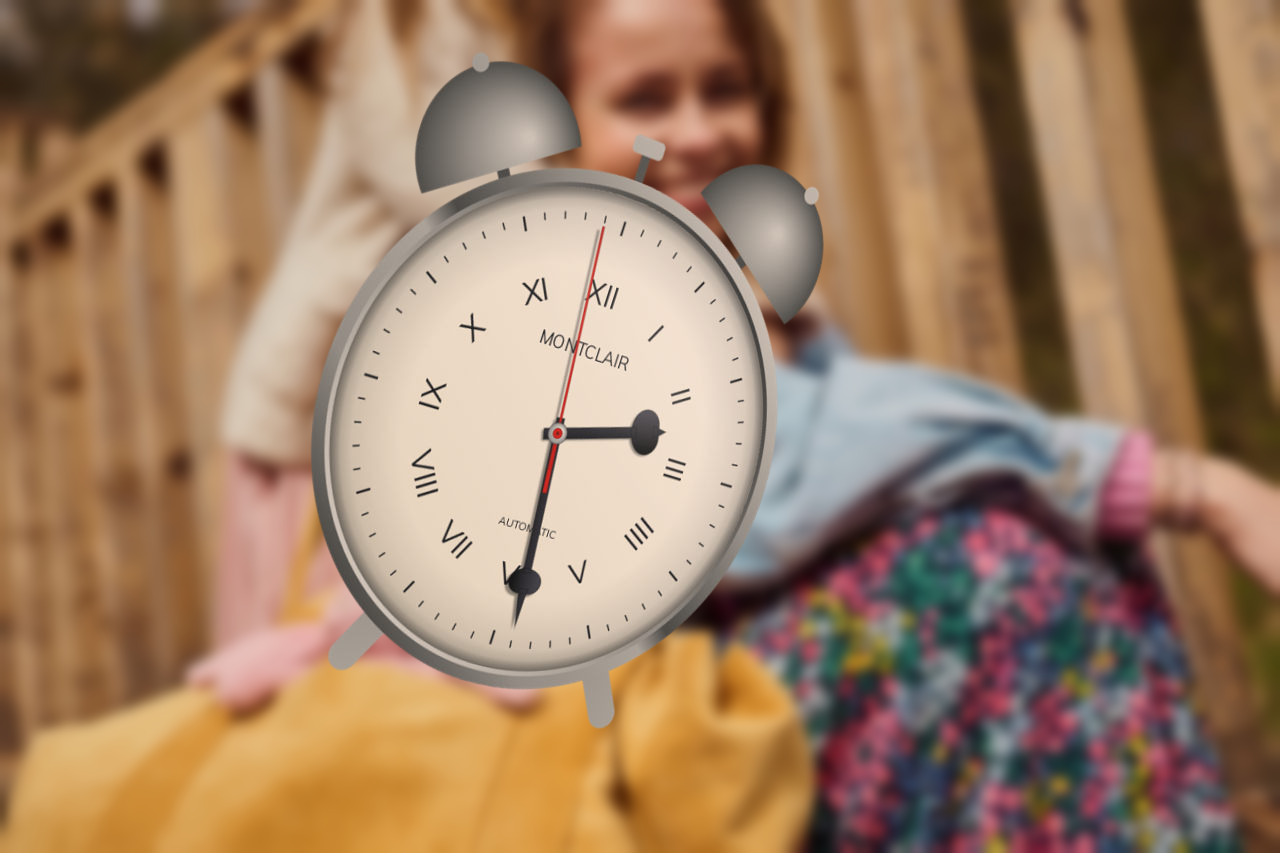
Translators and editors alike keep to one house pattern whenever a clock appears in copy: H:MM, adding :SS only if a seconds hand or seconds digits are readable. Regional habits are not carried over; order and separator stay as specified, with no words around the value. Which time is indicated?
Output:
2:28:59
